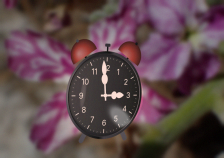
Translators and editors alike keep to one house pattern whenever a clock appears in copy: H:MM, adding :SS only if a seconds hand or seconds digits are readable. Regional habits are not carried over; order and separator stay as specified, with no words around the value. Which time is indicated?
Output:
2:59
